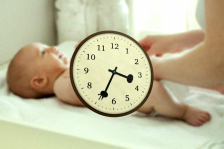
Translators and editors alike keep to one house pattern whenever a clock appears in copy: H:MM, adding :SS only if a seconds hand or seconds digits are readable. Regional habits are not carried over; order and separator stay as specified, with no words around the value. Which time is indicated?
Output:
3:34
